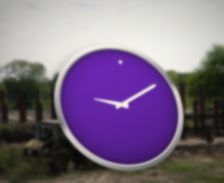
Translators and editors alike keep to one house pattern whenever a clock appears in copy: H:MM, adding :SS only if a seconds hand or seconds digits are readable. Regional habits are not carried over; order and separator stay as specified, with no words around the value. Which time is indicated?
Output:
9:09
